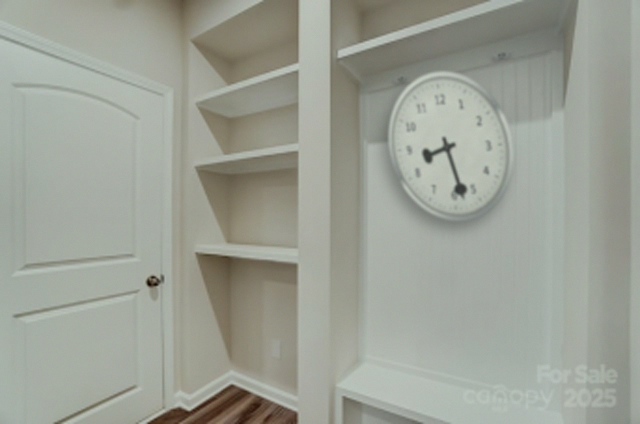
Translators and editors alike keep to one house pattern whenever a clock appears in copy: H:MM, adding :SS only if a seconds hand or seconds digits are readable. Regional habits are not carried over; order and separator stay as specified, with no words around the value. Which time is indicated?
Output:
8:28
